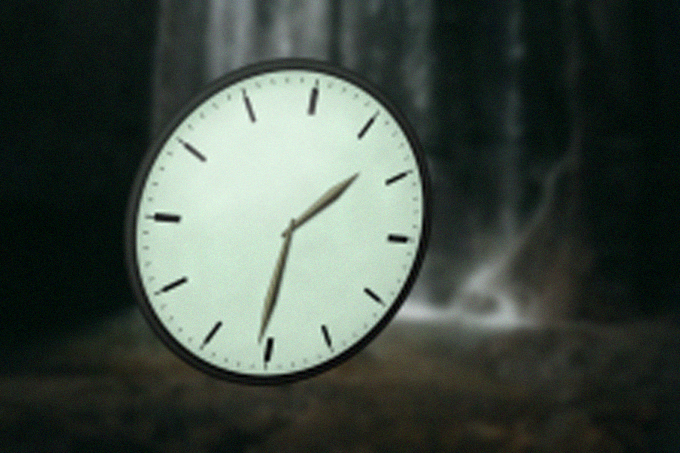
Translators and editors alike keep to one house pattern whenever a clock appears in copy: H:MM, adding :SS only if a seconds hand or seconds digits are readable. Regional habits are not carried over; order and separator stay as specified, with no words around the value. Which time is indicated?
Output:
1:31
